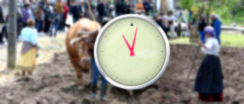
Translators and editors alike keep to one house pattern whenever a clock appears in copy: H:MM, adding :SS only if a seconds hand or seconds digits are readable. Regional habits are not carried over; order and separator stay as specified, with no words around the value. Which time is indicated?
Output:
11:02
